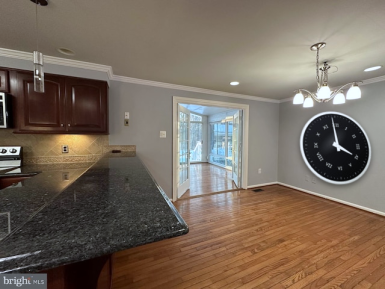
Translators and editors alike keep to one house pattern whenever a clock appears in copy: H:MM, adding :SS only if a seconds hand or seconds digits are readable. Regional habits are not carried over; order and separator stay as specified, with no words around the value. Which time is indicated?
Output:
3:59
